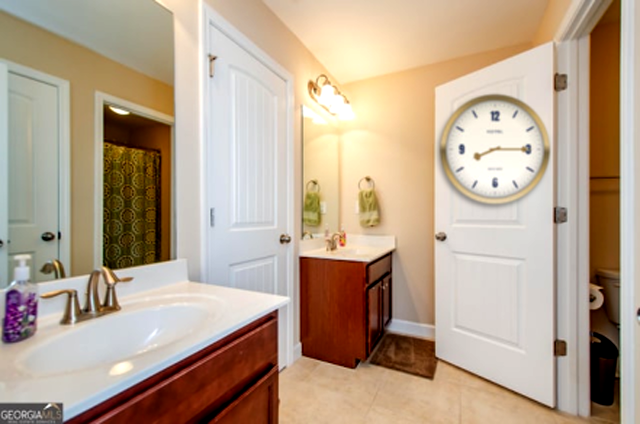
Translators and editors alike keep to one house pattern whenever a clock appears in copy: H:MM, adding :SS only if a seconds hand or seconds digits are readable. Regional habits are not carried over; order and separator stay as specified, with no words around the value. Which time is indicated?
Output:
8:15
